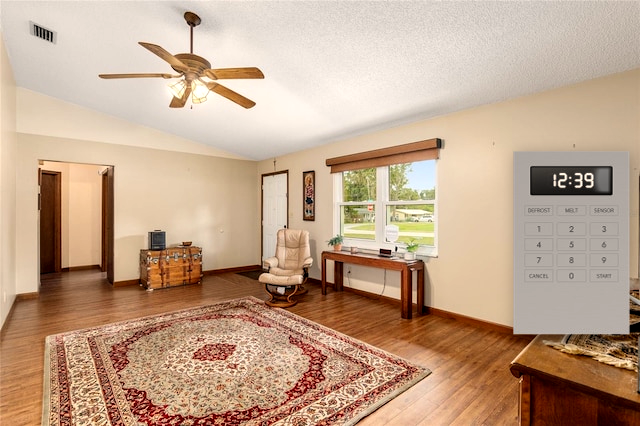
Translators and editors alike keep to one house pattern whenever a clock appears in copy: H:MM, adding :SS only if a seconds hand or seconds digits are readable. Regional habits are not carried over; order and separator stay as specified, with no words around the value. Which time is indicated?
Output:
12:39
